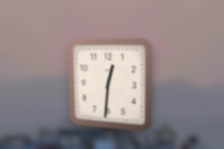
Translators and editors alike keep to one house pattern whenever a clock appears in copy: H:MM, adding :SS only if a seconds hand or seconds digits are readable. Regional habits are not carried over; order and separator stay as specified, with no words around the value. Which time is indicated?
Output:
12:31
